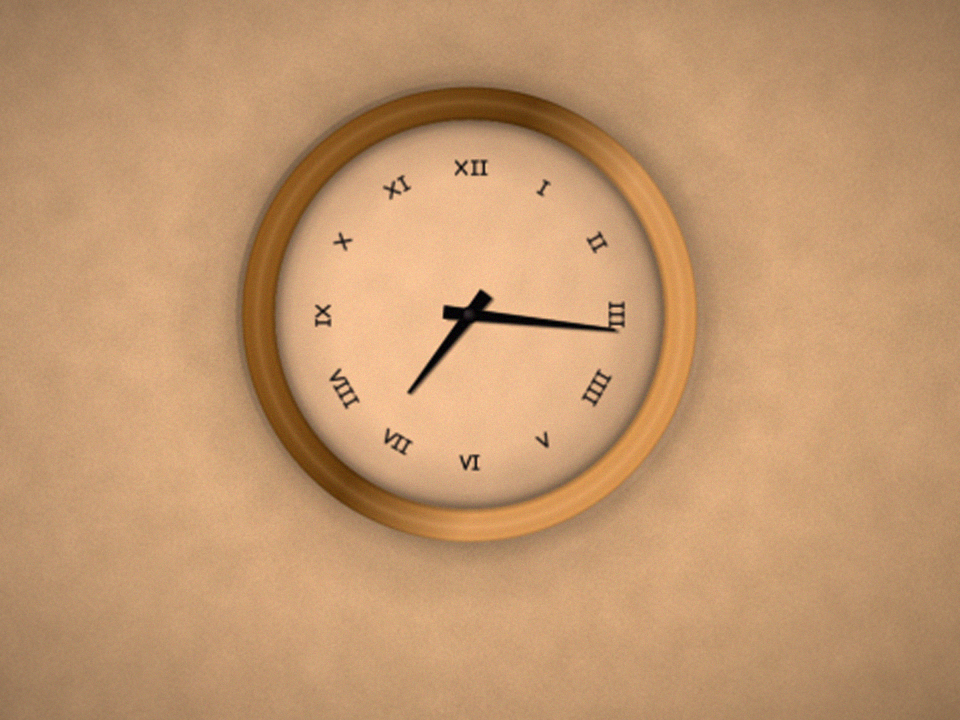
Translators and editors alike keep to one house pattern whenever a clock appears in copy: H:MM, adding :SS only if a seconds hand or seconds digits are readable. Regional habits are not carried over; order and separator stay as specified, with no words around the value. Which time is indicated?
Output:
7:16
